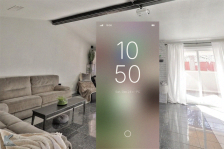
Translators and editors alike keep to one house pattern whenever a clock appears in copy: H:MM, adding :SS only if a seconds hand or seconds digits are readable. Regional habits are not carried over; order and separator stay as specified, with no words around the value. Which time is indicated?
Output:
10:50
